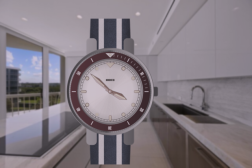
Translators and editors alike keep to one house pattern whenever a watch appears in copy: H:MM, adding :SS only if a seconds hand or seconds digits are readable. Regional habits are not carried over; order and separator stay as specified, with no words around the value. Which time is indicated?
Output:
3:52
